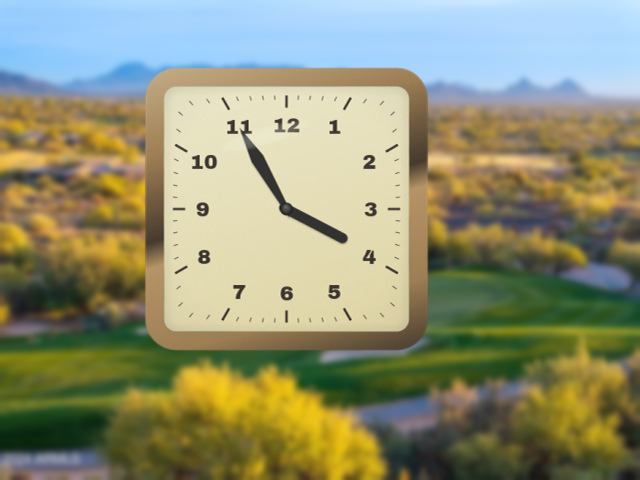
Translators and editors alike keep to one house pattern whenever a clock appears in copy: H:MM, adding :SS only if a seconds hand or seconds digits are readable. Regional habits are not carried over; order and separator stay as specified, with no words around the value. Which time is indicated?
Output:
3:55
